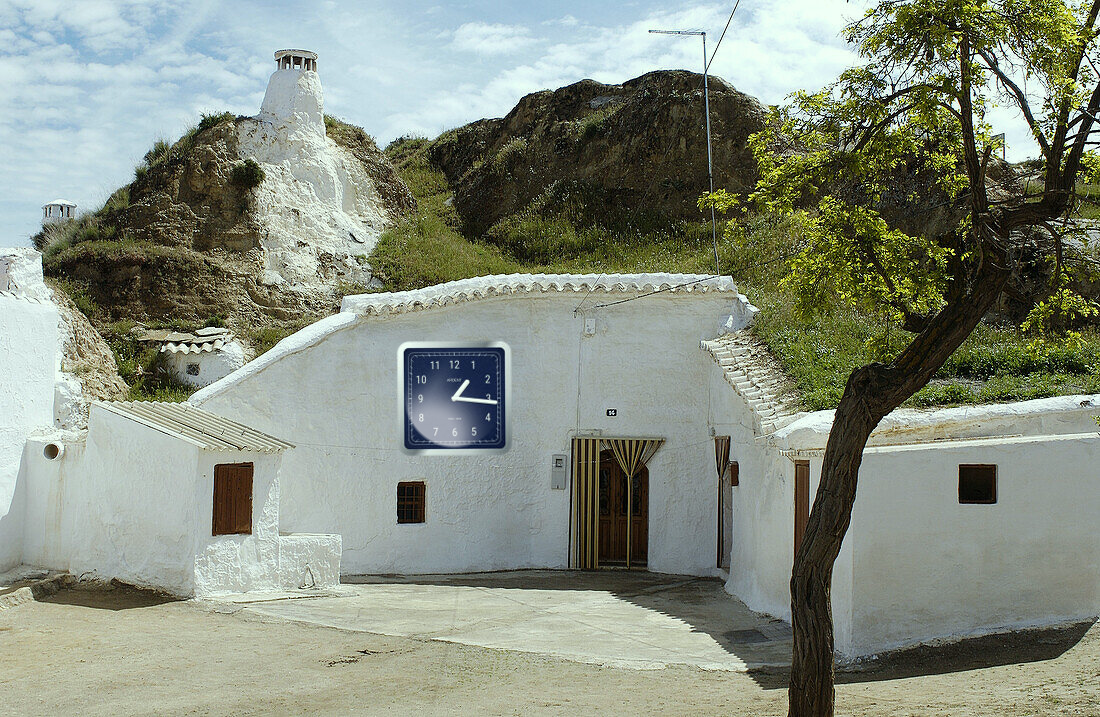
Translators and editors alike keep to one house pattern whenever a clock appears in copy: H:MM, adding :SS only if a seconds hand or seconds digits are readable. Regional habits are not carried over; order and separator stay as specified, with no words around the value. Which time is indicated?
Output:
1:16
